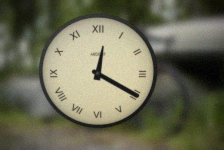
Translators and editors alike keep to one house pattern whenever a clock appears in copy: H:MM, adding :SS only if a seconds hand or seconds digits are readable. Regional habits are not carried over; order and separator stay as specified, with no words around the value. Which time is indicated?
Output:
12:20
